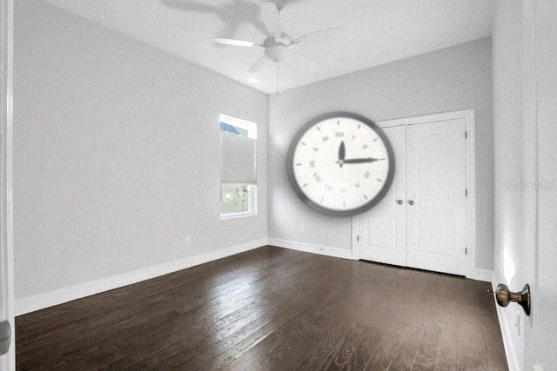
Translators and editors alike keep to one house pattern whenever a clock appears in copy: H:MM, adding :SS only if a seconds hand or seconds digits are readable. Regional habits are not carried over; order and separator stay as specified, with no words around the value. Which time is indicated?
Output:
12:15
